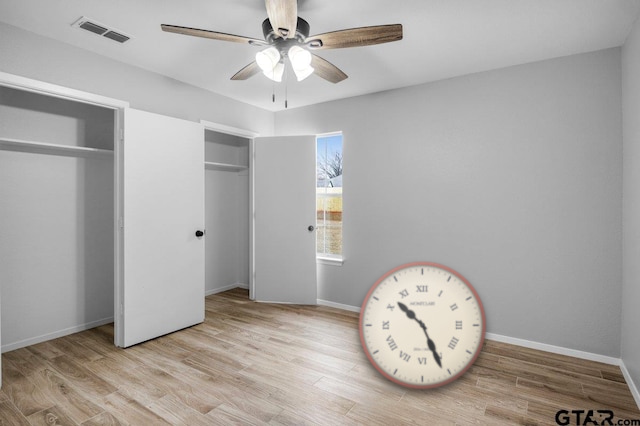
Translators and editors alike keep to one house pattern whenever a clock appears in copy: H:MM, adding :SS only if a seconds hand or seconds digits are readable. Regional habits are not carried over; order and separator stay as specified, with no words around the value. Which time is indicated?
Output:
10:26
